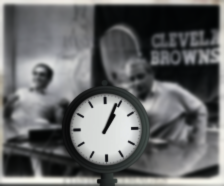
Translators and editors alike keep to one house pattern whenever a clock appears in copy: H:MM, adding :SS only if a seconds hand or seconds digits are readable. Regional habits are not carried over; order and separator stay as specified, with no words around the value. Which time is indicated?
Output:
1:04
